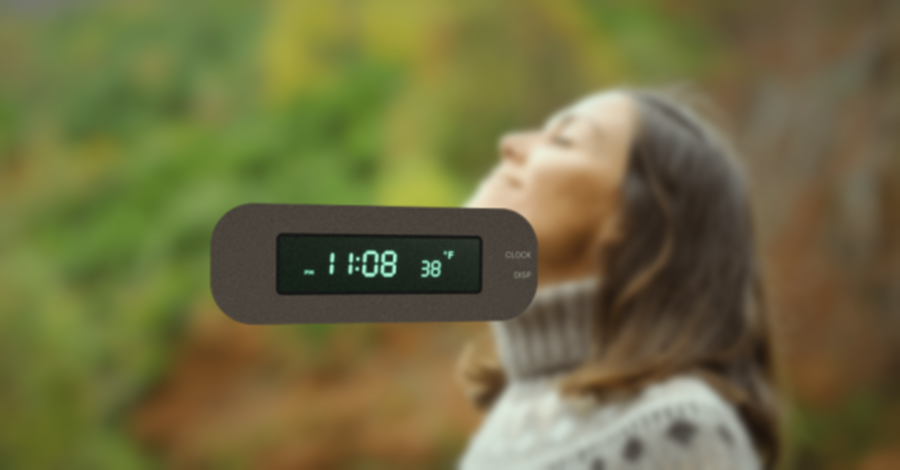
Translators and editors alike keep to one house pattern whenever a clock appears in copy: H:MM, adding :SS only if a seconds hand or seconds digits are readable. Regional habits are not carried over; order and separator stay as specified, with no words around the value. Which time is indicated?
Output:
11:08
